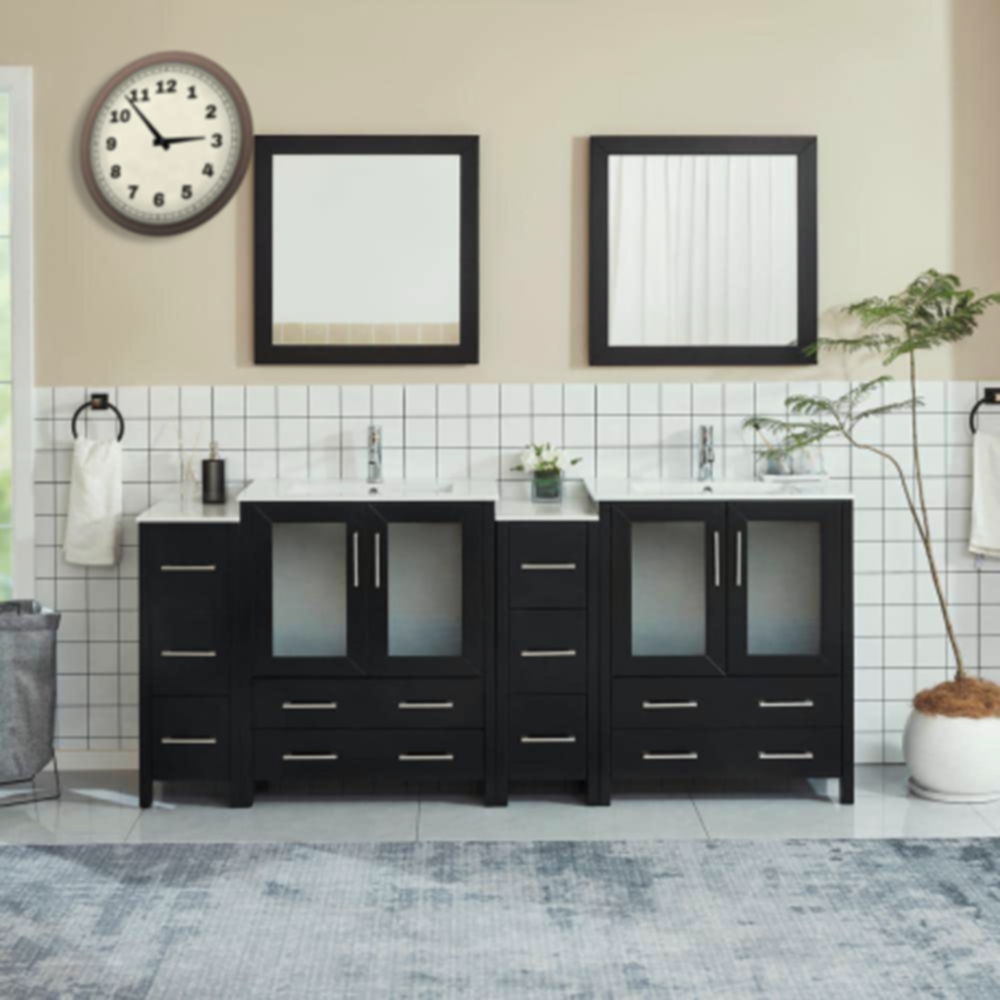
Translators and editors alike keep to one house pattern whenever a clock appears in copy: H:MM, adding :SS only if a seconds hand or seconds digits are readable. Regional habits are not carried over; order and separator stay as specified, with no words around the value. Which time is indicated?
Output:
2:53
